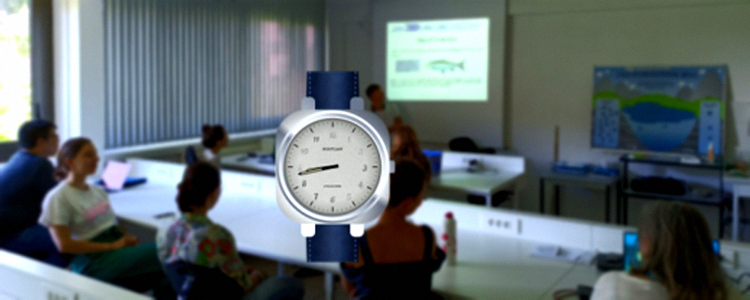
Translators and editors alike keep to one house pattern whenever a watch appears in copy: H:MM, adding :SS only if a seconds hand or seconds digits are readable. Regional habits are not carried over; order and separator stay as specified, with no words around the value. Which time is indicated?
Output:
8:43
